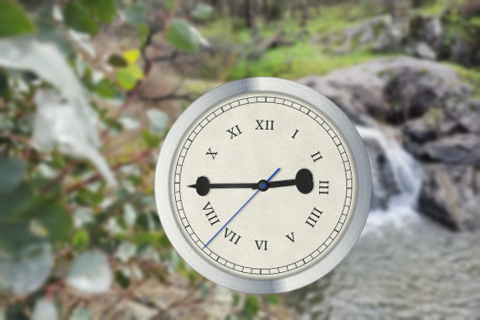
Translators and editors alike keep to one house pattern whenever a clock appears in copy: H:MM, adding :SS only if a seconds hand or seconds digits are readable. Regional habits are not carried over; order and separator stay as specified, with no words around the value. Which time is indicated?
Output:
2:44:37
